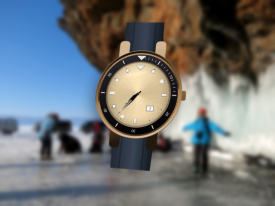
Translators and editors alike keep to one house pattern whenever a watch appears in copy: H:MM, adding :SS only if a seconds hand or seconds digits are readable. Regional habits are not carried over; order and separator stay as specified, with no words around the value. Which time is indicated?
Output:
7:37
